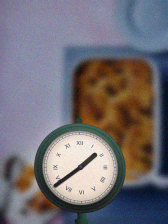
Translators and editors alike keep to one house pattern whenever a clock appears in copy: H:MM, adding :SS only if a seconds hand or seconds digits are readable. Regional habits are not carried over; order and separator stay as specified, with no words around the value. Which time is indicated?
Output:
1:39
